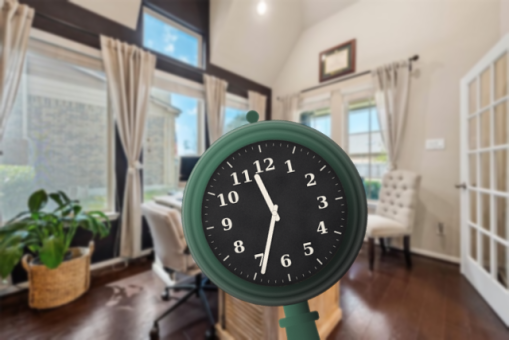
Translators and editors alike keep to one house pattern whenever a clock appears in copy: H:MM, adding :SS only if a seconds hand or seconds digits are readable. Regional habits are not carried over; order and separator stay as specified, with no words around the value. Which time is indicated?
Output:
11:34
